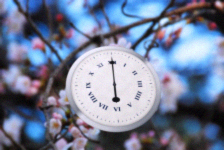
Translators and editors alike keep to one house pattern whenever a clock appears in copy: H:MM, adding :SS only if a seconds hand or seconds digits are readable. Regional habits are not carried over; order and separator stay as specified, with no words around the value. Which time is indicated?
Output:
6:00
